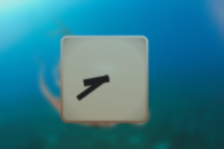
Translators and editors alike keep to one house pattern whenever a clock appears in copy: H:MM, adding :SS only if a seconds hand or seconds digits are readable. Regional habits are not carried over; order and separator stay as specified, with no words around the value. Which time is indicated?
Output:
8:39
